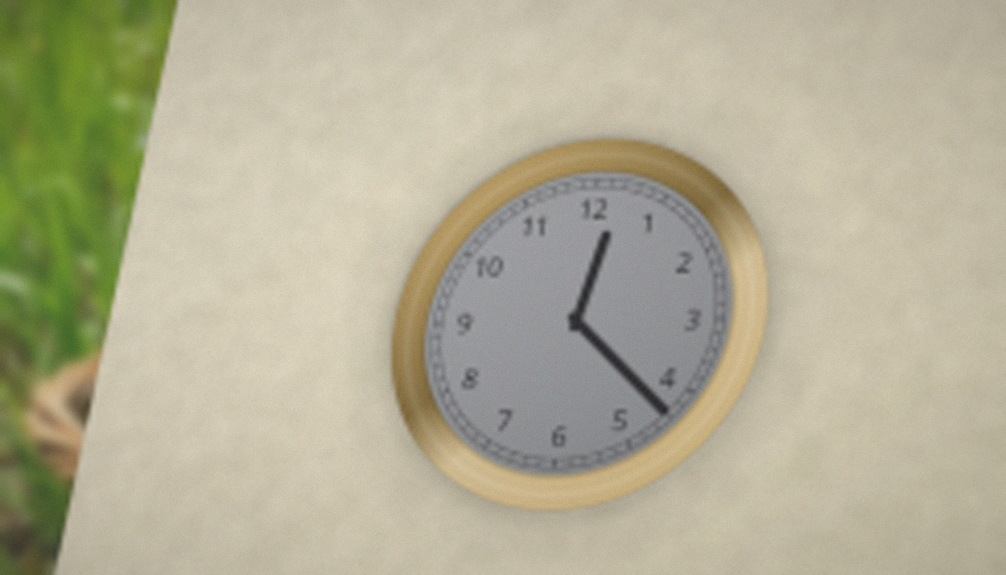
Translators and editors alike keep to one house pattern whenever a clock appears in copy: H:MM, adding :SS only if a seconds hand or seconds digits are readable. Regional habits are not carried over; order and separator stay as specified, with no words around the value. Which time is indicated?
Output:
12:22
